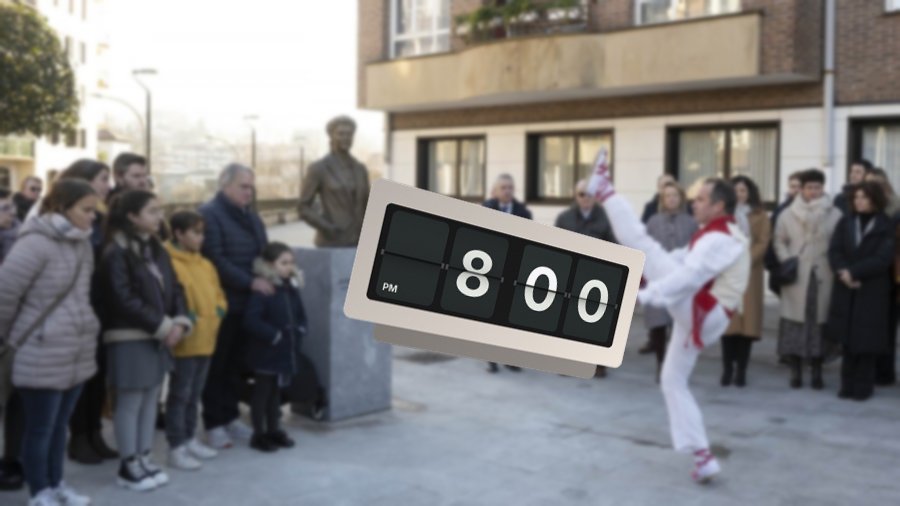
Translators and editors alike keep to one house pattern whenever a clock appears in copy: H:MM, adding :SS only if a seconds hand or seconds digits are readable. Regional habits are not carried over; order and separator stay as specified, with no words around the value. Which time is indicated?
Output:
8:00
